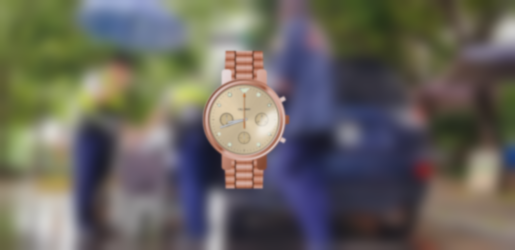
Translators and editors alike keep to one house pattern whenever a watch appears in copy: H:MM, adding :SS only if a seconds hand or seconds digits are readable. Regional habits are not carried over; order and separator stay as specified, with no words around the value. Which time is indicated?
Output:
8:42
